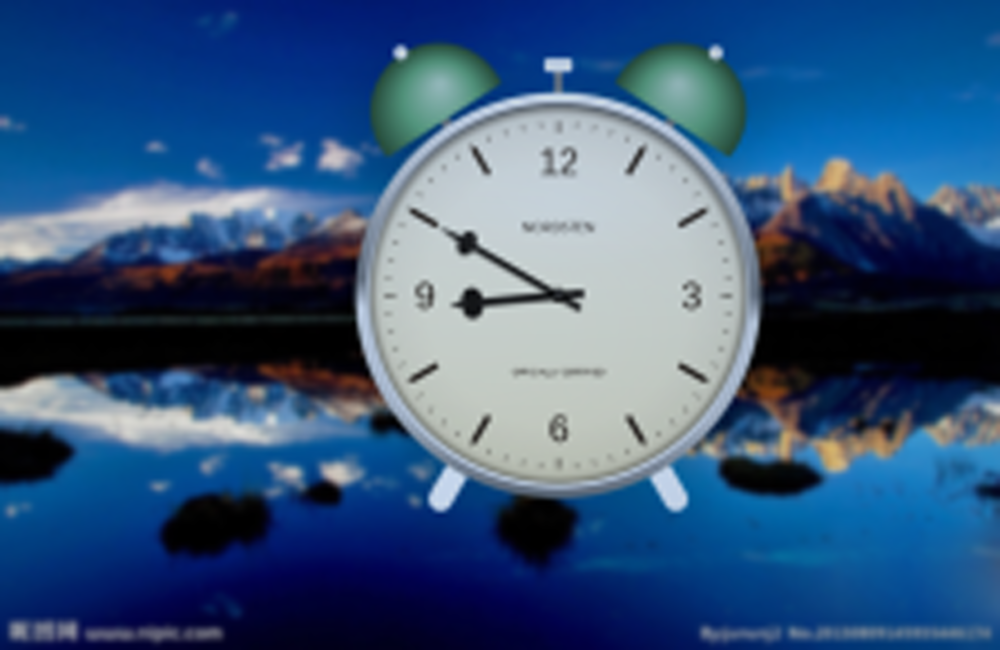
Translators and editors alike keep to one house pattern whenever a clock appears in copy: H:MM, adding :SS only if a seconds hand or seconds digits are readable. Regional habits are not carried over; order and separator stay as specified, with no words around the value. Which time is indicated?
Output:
8:50
